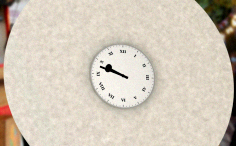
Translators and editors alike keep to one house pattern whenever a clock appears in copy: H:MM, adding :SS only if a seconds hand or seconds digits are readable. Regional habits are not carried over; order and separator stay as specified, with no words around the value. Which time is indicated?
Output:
9:48
